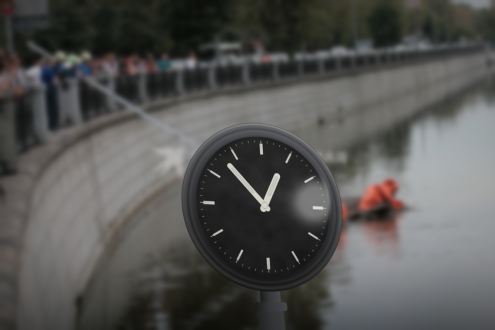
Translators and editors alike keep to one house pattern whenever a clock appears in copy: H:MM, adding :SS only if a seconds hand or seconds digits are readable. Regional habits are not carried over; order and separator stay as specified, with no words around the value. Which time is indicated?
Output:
12:53
